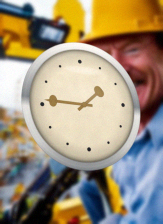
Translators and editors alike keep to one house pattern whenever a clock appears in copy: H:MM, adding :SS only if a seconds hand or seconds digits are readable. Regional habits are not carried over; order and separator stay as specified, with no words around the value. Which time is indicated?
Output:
1:46
